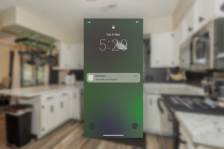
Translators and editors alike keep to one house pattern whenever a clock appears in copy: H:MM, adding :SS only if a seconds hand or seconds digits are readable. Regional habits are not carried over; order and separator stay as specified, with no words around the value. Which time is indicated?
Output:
5:29
